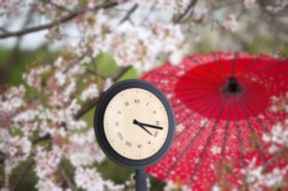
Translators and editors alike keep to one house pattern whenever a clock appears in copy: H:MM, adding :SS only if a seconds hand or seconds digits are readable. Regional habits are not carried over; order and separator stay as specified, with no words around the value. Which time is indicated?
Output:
4:17
